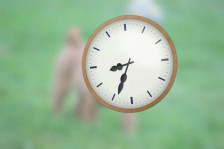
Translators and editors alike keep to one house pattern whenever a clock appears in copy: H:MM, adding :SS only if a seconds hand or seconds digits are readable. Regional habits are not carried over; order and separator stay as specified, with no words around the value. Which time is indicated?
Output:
8:34
